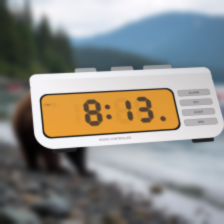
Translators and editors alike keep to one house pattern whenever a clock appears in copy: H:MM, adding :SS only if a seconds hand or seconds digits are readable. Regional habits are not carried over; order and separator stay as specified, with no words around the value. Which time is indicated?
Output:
8:13
